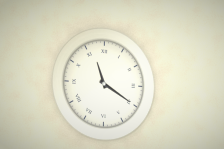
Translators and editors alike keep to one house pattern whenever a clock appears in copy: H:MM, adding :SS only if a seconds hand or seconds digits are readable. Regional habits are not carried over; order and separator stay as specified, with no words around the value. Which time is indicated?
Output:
11:20
